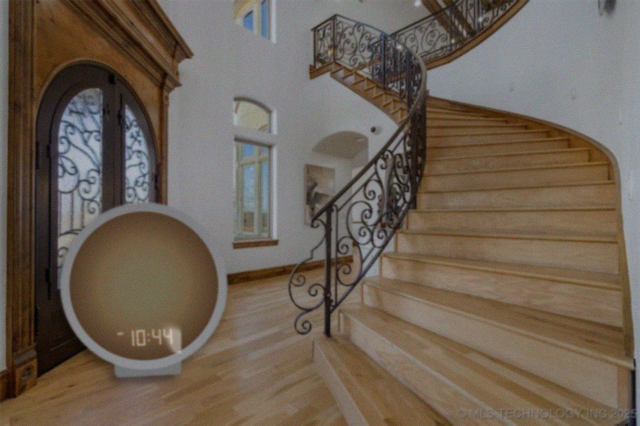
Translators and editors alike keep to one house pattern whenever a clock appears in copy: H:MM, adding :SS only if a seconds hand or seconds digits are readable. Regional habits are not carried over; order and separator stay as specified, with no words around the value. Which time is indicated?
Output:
10:44
